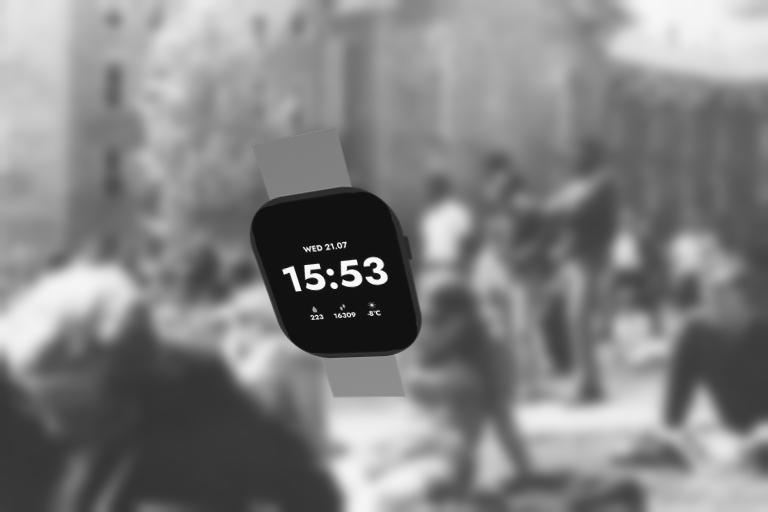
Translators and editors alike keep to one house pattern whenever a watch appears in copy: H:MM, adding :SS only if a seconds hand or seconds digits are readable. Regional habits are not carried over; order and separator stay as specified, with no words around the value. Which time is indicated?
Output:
15:53
